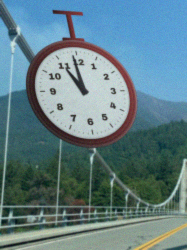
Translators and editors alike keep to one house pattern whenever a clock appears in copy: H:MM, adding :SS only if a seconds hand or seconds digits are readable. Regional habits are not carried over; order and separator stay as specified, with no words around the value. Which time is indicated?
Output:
10:59
